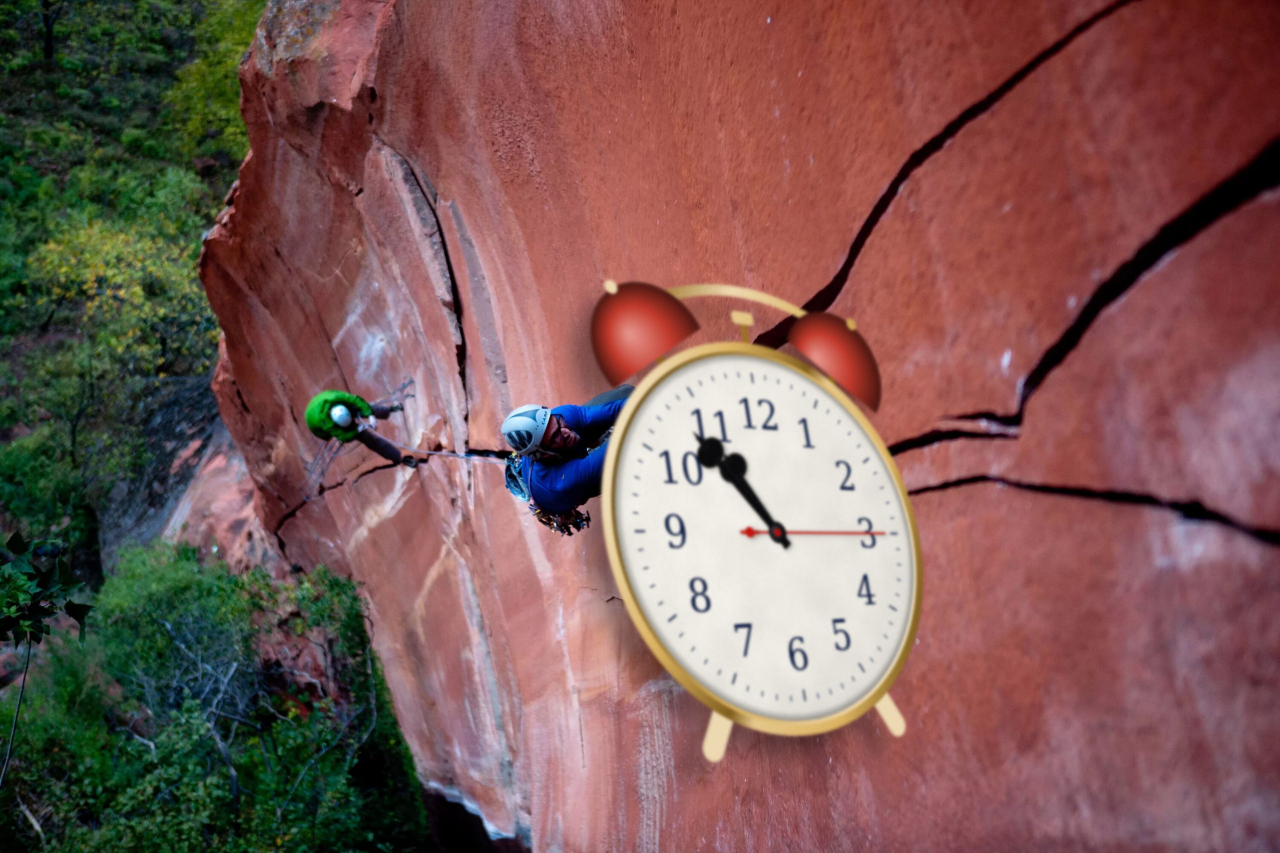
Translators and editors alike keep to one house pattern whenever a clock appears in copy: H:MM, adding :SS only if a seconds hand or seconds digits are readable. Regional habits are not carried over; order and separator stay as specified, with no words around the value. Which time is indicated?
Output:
10:53:15
